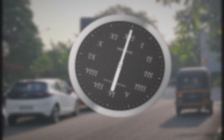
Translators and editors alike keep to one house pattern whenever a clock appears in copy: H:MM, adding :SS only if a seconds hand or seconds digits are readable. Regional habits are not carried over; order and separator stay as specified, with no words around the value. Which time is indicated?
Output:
6:00
